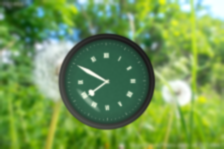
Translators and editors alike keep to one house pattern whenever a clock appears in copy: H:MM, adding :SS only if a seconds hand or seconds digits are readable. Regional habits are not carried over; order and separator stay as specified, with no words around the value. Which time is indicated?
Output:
7:50
